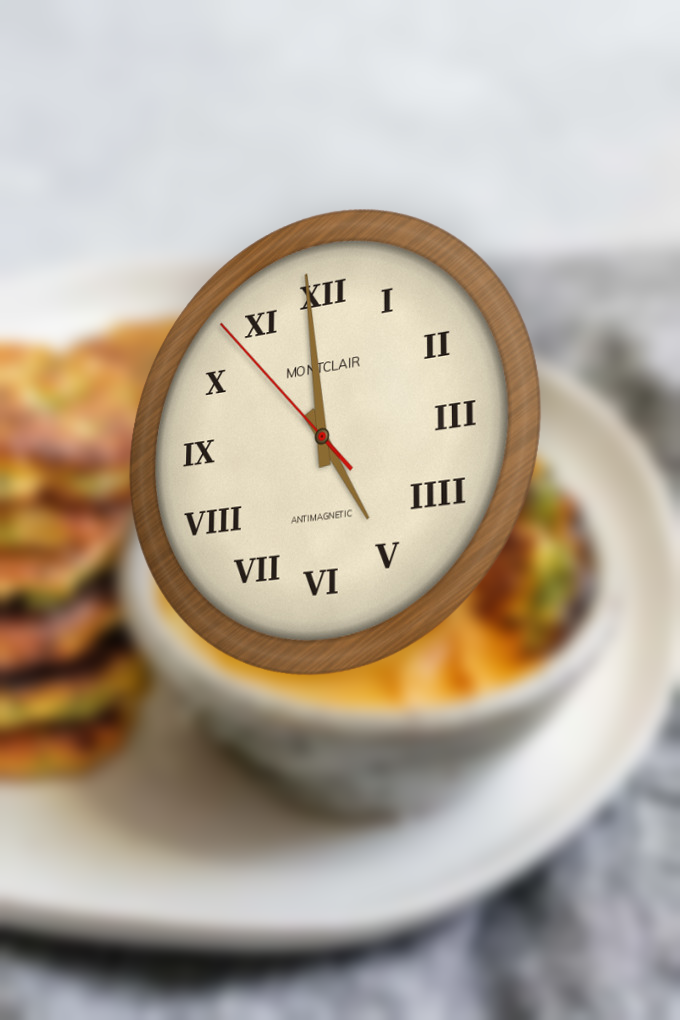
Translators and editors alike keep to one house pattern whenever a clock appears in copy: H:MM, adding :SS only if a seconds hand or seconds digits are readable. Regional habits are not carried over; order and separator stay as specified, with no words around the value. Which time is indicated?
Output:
4:58:53
